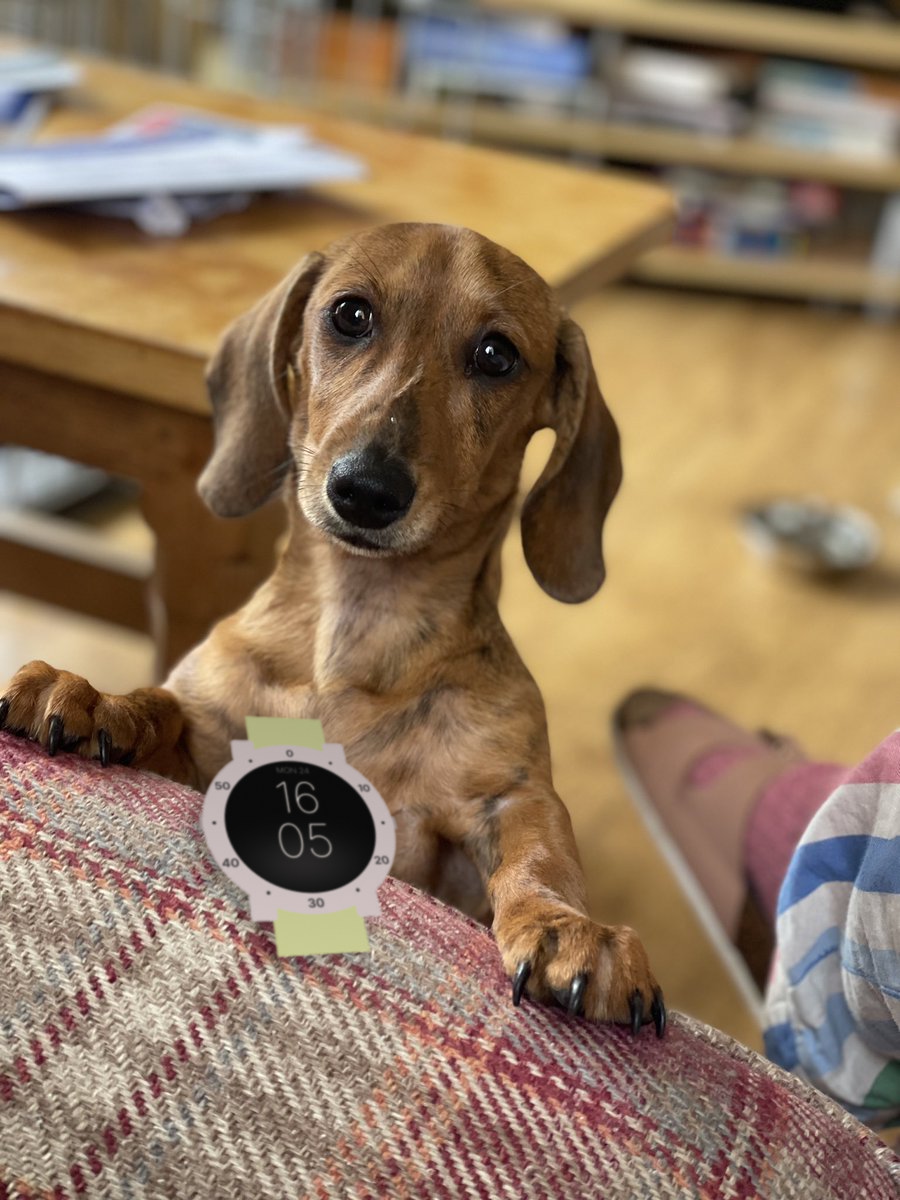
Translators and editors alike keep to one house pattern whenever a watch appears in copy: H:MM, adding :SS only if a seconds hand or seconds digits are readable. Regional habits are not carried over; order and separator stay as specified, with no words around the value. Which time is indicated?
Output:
16:05
